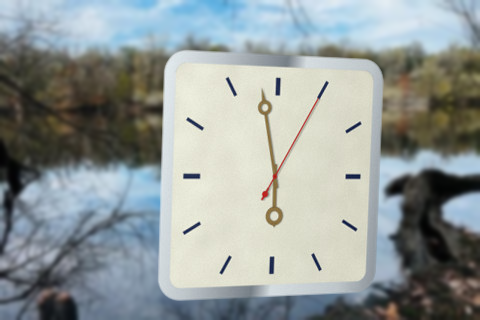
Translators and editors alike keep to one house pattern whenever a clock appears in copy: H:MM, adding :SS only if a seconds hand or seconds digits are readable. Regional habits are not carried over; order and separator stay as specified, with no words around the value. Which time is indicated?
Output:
5:58:05
